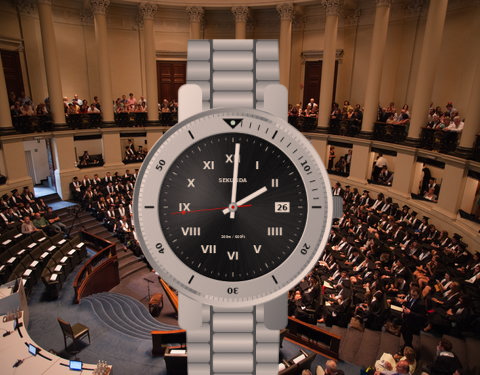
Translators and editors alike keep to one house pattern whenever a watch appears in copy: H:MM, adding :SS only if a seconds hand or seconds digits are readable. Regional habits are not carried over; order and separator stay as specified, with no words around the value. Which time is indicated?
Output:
2:00:44
